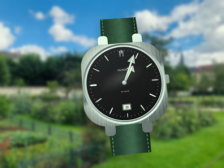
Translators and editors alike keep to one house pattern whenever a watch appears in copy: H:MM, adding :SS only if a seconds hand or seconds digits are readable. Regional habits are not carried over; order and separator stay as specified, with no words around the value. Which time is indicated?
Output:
1:04
